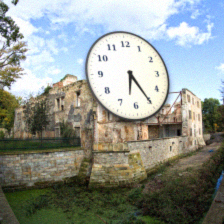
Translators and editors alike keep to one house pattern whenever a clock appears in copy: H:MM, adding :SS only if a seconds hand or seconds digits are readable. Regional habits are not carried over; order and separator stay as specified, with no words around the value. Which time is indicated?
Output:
6:25
